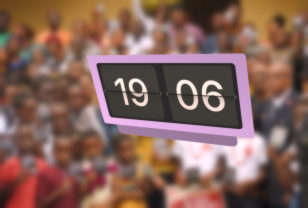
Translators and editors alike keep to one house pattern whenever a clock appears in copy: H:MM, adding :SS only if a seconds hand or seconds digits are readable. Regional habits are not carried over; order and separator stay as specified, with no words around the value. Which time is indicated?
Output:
19:06
